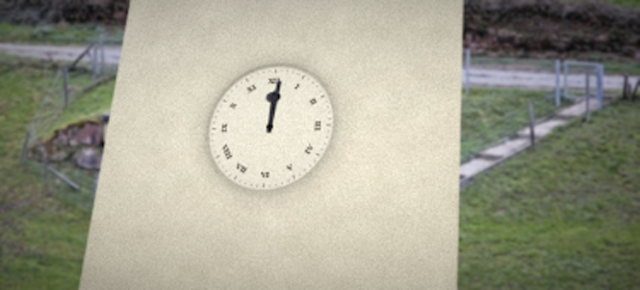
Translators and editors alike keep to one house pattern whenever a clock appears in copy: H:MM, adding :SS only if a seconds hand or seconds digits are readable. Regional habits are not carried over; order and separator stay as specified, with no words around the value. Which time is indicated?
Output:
12:01
